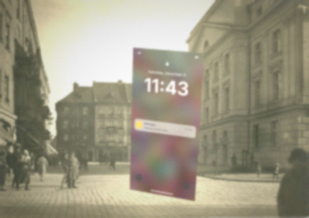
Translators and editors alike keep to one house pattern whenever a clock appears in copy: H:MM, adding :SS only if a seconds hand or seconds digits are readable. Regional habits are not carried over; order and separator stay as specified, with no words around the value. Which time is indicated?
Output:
11:43
